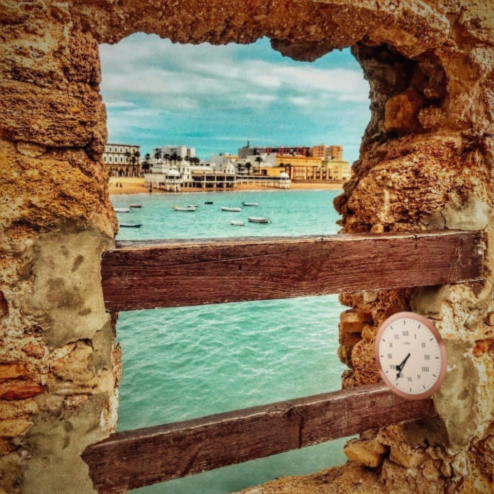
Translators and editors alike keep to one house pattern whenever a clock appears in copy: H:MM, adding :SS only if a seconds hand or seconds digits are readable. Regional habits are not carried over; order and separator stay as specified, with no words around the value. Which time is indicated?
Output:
7:36
